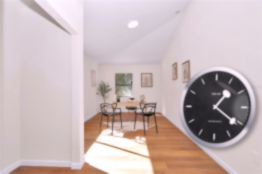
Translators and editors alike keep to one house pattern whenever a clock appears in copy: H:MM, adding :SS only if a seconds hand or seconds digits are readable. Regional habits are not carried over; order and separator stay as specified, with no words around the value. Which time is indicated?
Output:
1:21
